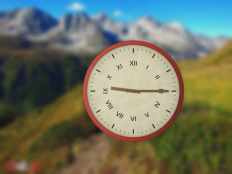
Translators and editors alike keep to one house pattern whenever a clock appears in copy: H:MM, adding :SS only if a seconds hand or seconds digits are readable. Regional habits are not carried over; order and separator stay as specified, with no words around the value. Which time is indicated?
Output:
9:15
